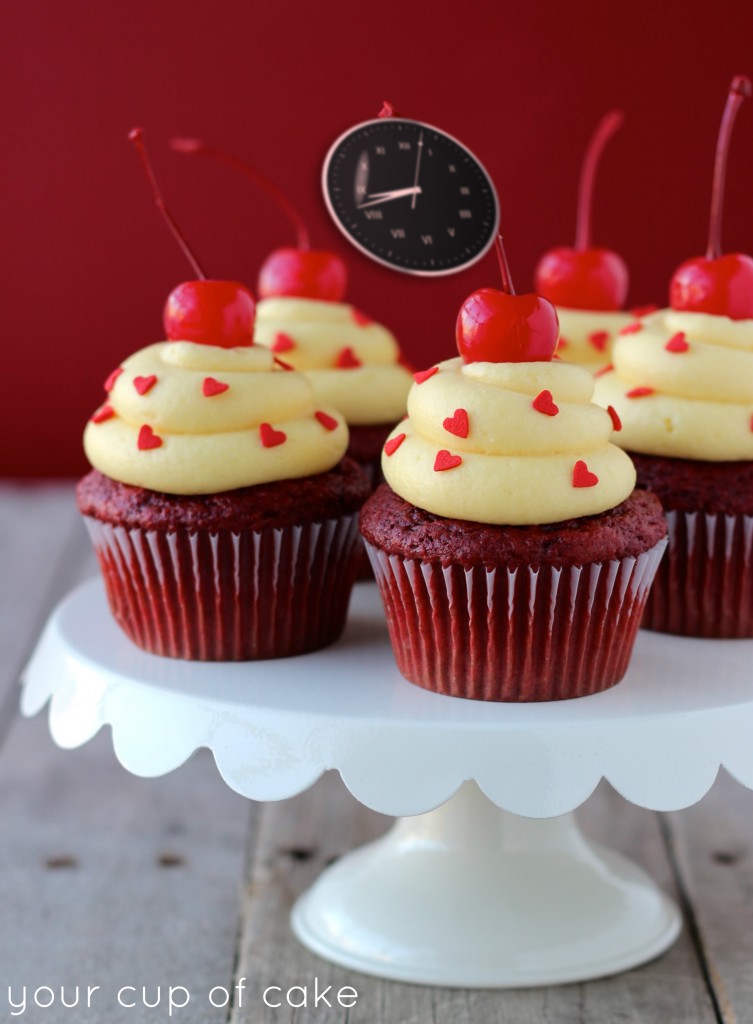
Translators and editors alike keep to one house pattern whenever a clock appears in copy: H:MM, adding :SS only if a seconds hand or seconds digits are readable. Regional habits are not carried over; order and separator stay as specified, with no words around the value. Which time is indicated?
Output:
8:42:03
